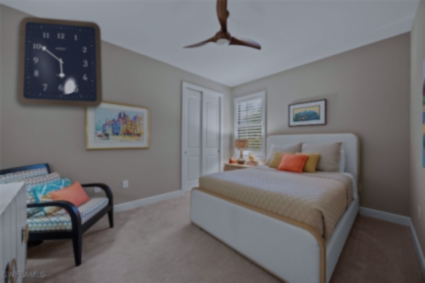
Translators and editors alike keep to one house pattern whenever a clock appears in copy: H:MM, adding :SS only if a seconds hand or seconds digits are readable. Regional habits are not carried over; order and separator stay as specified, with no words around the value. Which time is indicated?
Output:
5:51
